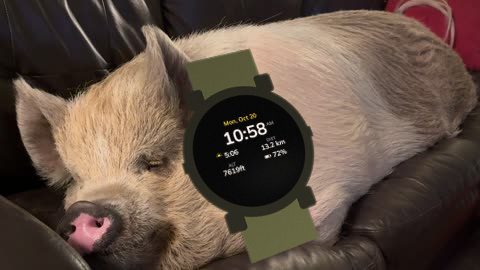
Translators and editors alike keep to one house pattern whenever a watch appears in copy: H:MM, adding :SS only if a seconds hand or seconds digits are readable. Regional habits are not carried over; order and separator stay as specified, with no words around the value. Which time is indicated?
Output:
10:58
